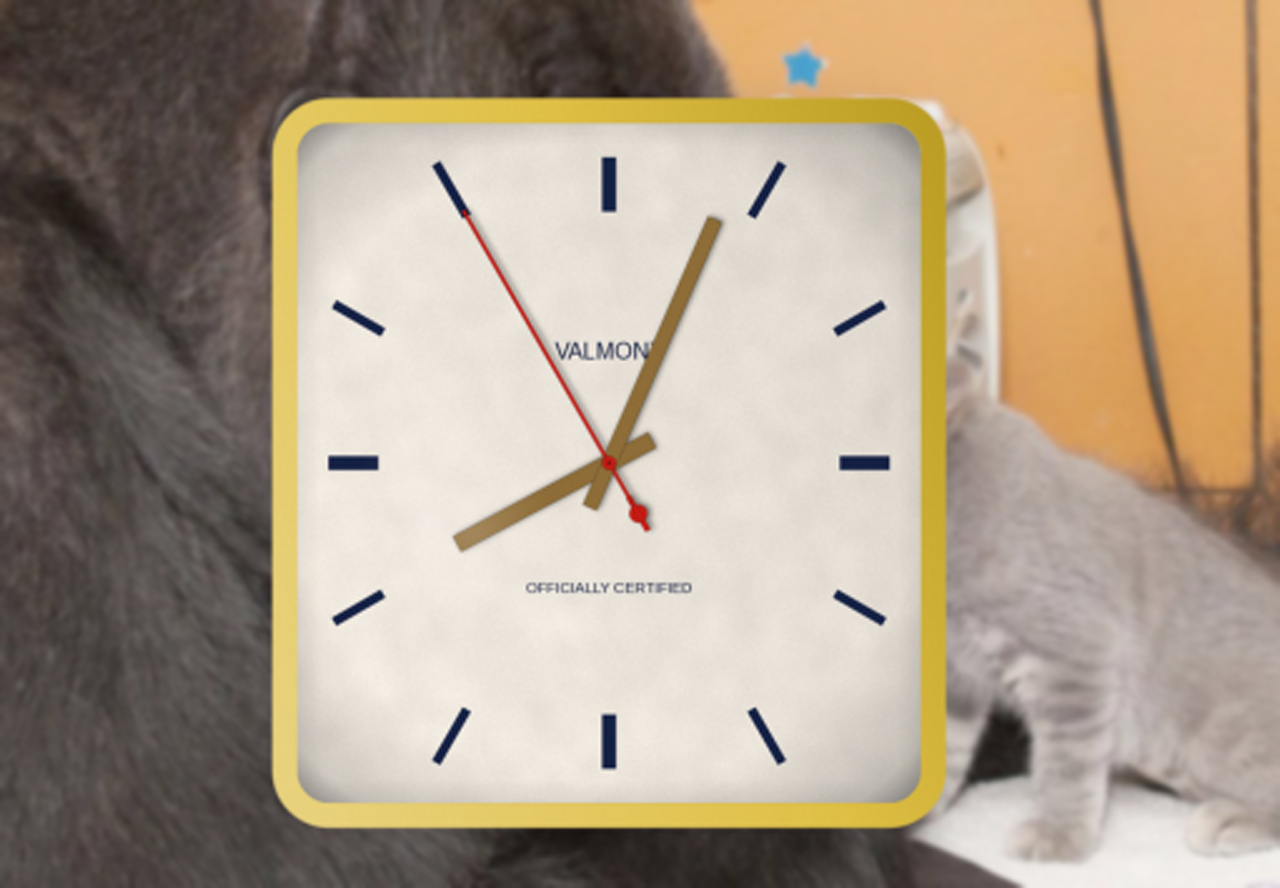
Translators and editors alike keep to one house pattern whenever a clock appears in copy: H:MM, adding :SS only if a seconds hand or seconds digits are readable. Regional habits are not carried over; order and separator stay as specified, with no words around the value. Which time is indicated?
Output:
8:03:55
